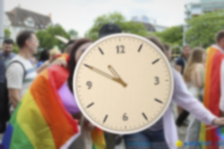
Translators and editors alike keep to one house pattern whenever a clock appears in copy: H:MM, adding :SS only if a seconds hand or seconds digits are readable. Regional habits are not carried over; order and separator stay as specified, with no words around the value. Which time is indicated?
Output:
10:50
